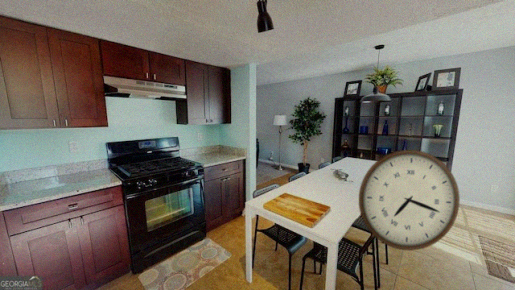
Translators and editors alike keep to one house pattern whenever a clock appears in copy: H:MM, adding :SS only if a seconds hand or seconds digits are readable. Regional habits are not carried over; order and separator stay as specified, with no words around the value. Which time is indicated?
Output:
7:18
